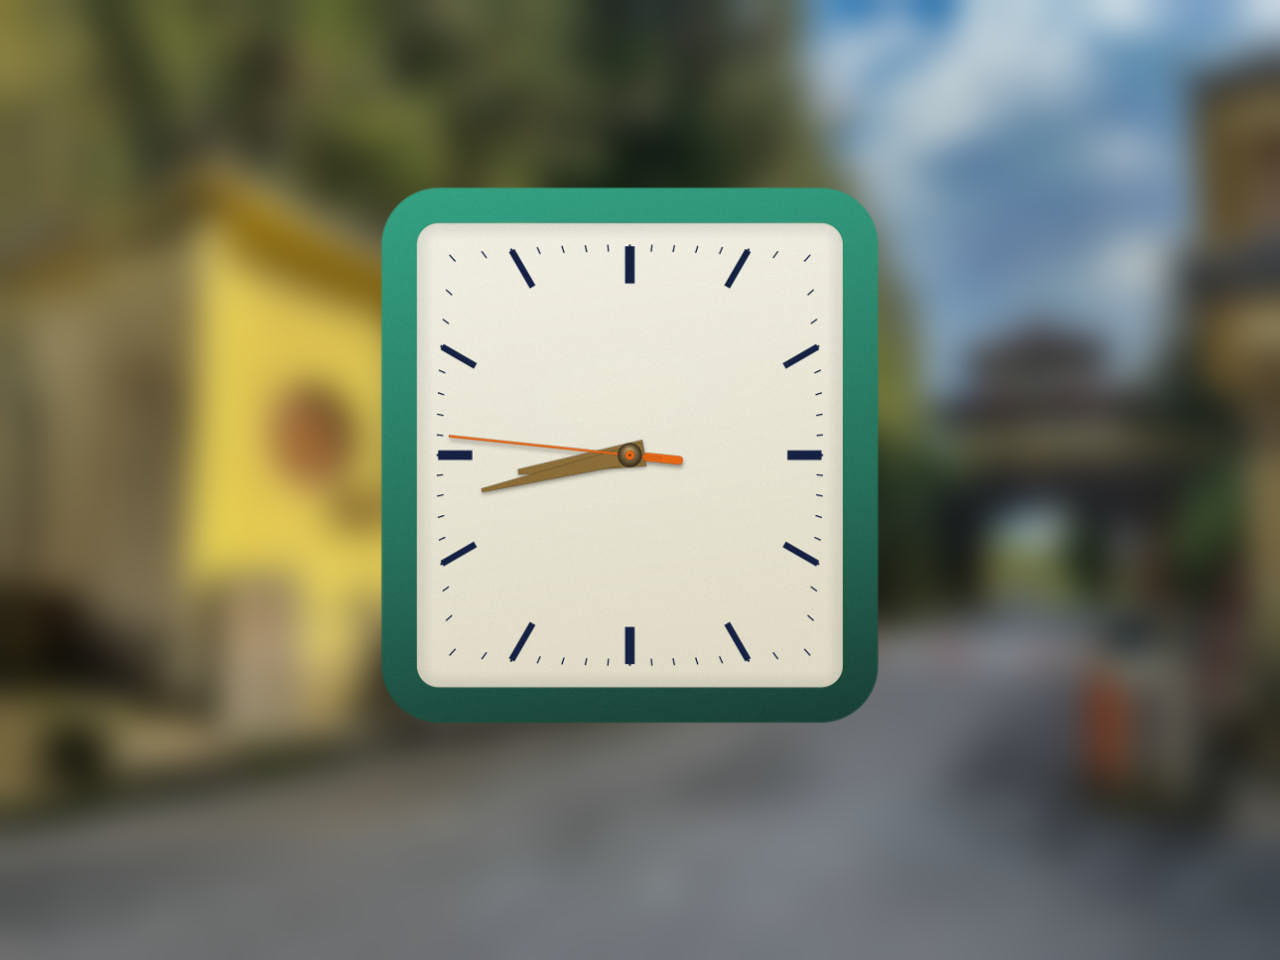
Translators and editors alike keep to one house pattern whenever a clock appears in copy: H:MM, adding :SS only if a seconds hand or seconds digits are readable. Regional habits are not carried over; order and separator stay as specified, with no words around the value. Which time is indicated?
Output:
8:42:46
